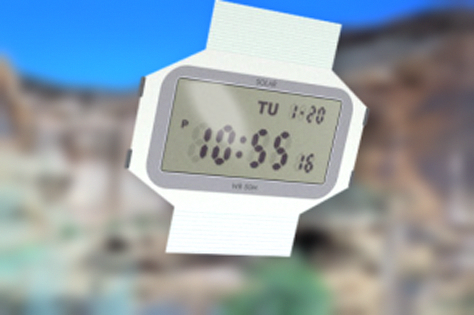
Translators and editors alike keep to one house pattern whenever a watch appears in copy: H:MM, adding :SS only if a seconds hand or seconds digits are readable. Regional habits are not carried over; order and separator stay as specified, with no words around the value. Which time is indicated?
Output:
10:55:16
